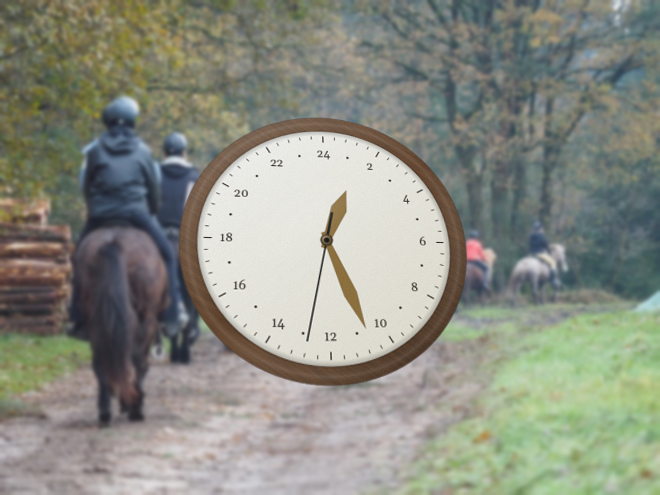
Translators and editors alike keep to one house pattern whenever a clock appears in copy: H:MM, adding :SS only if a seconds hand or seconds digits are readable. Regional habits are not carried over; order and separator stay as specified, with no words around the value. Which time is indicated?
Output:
1:26:32
